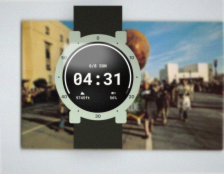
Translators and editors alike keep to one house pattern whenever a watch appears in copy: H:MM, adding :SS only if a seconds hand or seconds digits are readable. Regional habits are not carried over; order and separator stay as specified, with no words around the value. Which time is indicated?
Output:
4:31
